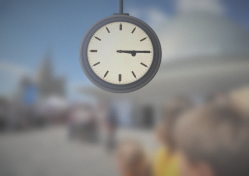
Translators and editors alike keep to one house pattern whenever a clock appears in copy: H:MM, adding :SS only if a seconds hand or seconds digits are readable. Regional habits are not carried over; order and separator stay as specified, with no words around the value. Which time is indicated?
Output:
3:15
